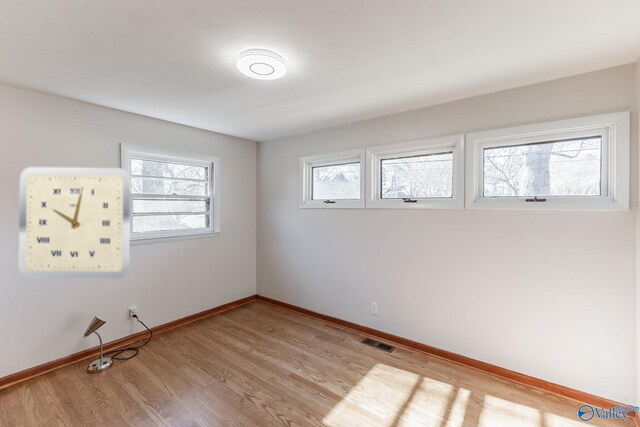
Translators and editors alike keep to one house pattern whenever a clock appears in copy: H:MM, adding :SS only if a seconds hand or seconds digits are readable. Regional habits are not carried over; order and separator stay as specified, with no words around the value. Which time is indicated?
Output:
10:02
